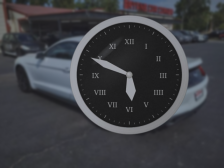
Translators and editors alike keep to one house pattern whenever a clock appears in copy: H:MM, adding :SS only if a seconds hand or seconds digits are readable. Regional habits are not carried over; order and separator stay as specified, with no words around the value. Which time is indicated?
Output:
5:49
